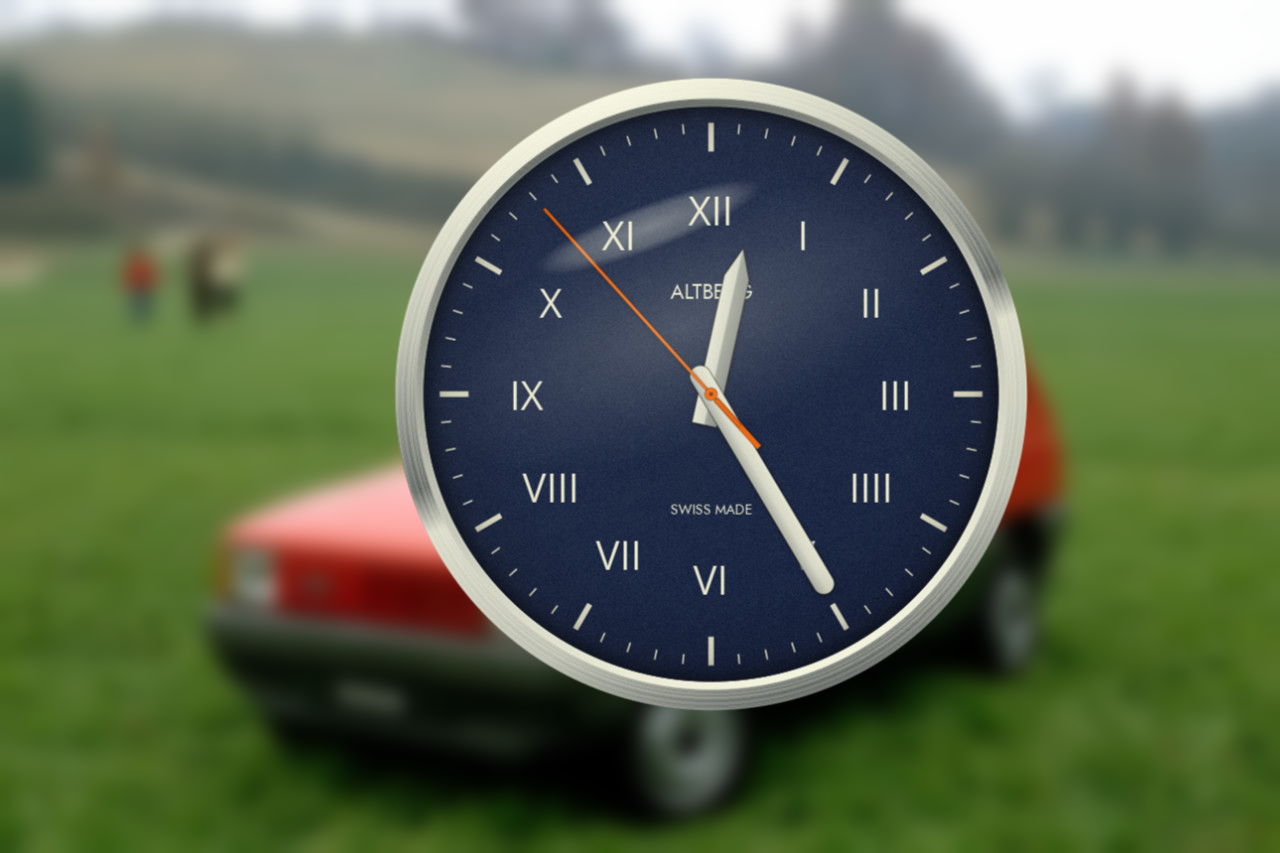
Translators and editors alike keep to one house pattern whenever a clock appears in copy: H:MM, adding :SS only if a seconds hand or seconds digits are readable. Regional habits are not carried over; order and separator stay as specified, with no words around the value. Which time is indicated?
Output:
12:24:53
